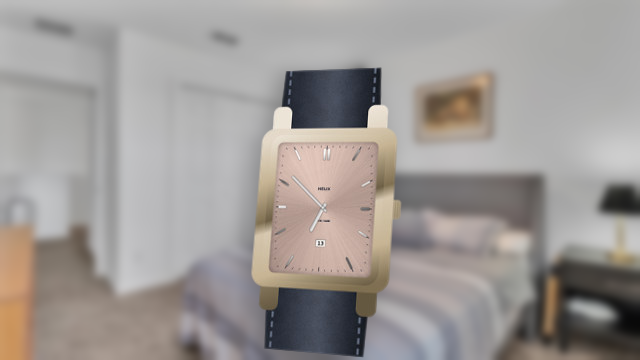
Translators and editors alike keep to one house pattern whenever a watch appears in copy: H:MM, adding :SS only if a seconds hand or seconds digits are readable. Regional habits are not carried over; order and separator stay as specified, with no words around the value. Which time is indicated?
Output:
6:52
